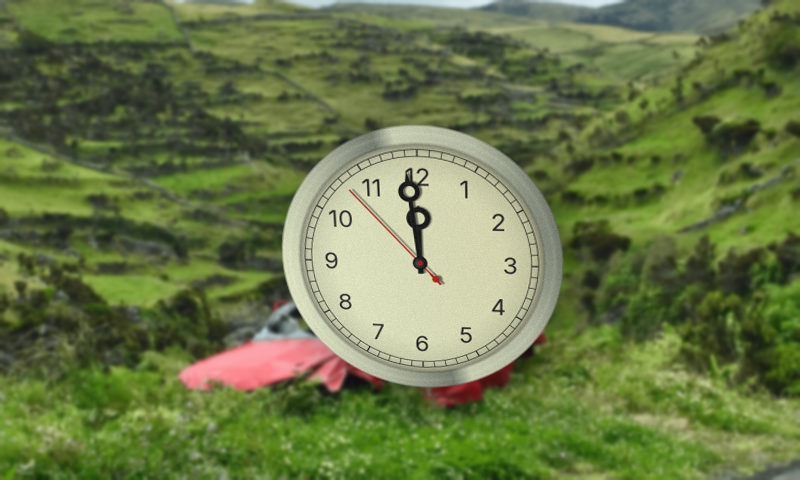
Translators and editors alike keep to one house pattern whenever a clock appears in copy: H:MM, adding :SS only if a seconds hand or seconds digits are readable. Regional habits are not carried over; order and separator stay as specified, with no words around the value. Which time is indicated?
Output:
11:58:53
